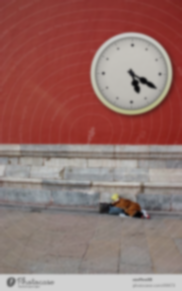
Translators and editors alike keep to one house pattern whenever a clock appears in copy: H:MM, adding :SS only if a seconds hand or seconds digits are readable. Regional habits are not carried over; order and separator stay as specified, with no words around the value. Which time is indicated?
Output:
5:20
